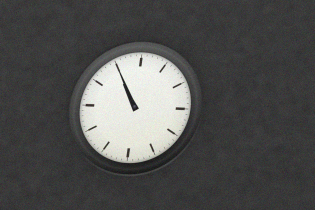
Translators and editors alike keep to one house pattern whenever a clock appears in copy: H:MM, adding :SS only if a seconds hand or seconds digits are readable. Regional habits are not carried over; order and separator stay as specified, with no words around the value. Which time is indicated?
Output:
10:55
